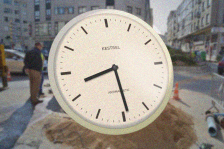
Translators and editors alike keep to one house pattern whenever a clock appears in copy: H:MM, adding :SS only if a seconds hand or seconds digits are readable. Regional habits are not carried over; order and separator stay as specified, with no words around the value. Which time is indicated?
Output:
8:29
